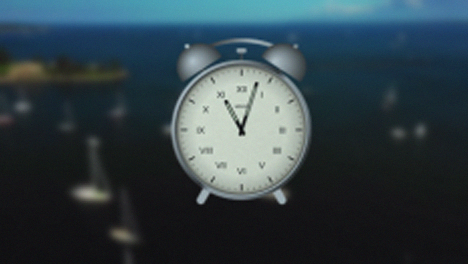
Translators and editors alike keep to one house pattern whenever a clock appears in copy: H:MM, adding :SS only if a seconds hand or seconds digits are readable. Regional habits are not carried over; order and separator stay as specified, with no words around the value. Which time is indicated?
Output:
11:03
